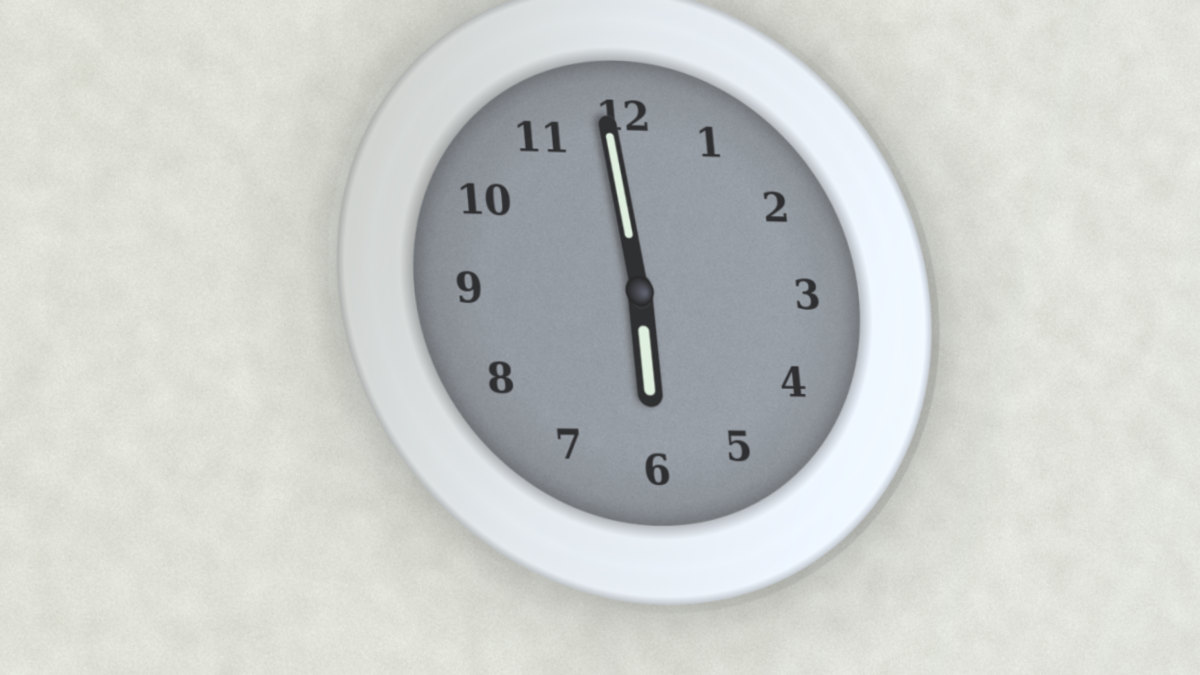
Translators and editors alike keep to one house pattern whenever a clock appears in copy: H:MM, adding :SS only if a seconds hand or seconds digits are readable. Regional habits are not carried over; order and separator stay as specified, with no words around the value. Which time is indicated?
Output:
5:59
